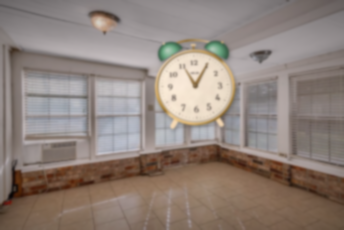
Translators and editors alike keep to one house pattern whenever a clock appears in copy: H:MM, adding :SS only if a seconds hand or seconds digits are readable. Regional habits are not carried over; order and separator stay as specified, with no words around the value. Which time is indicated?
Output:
11:05
